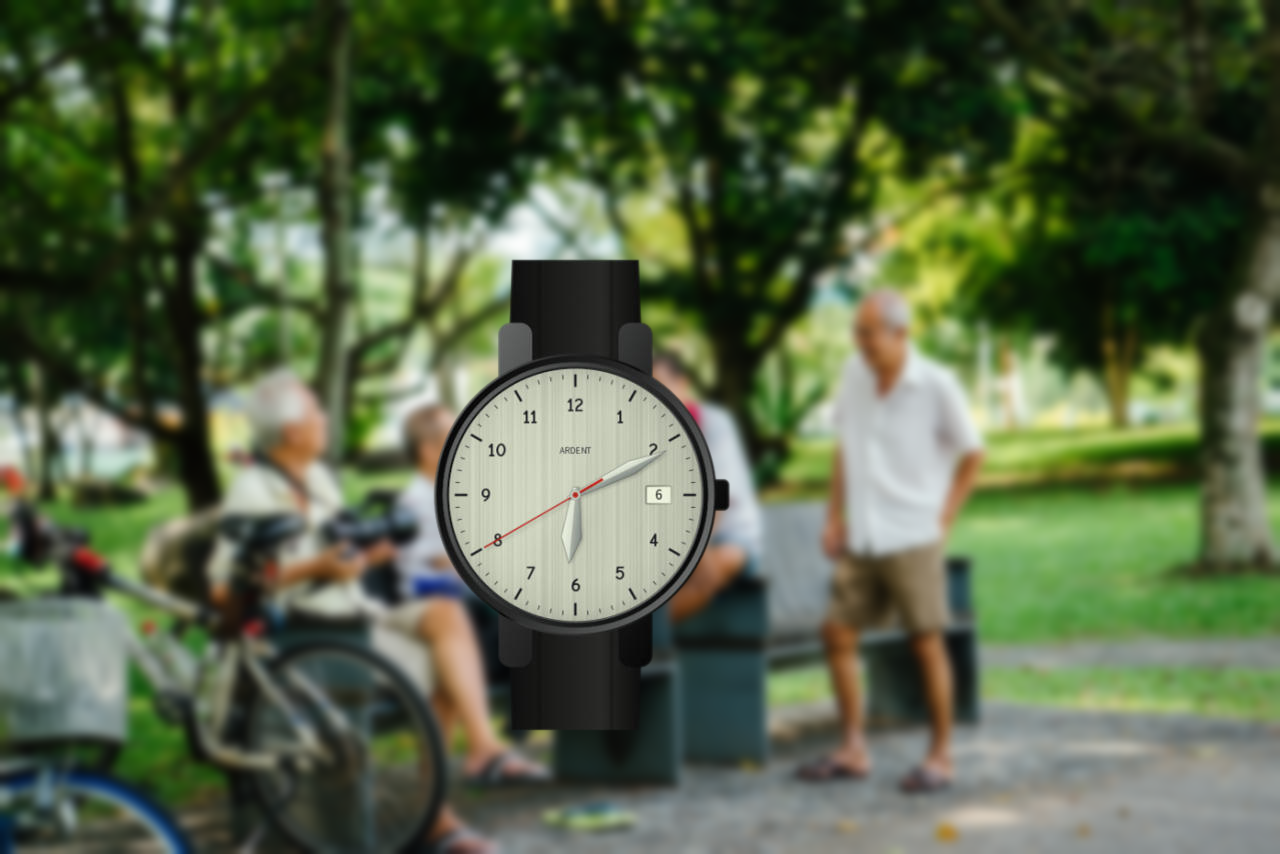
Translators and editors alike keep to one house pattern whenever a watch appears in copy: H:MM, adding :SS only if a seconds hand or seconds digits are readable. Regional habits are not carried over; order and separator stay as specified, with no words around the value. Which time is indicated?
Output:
6:10:40
